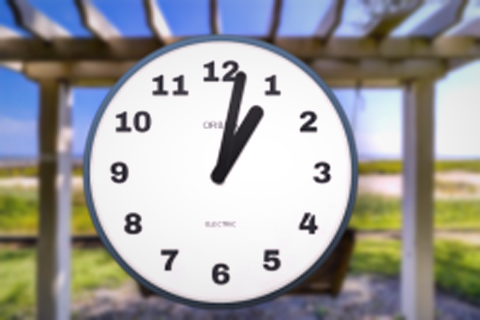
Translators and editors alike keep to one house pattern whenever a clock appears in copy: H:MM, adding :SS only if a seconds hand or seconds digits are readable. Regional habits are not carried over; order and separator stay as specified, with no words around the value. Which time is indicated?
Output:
1:02
